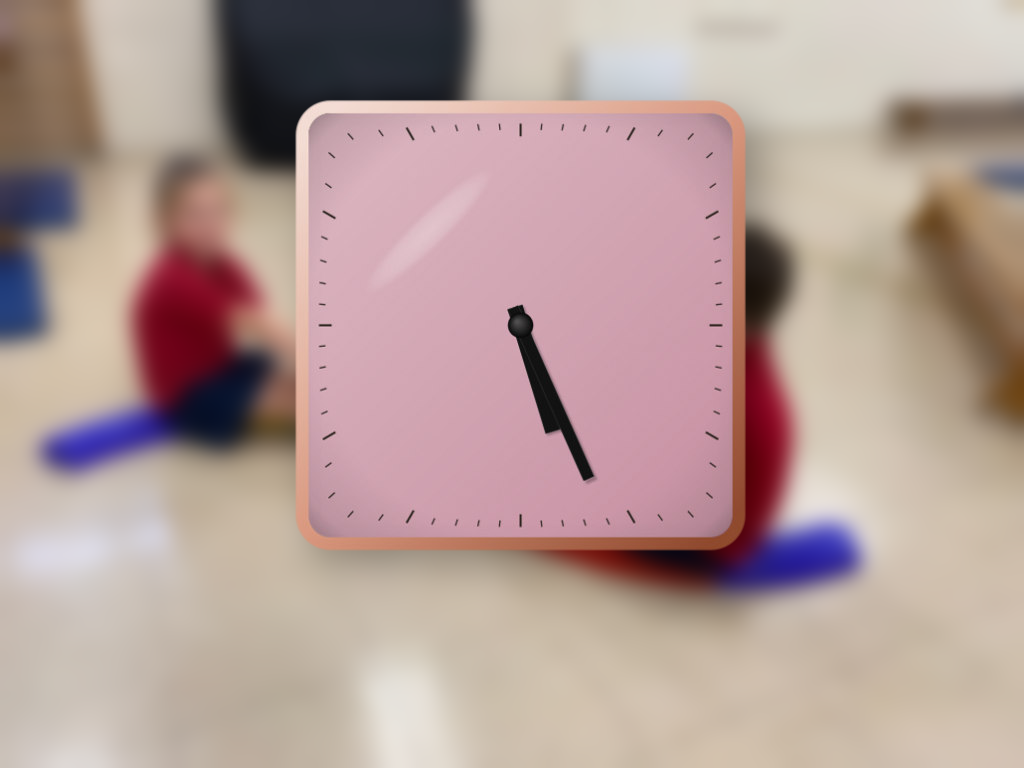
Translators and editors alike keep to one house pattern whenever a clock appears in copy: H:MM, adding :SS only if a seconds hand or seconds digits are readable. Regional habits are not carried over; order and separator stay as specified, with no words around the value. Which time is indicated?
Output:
5:26
